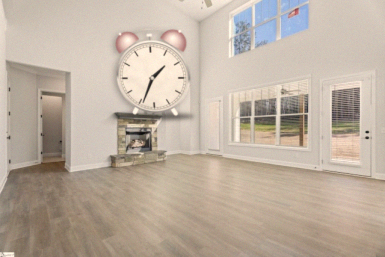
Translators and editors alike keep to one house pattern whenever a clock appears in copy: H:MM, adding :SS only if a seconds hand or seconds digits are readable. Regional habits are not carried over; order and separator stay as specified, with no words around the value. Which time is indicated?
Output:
1:34
